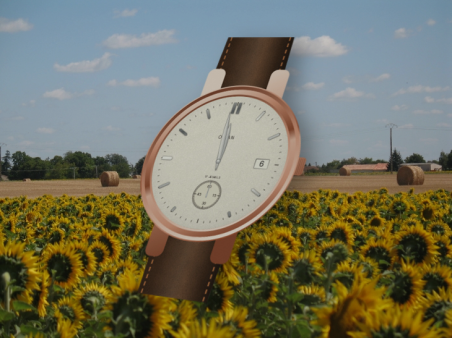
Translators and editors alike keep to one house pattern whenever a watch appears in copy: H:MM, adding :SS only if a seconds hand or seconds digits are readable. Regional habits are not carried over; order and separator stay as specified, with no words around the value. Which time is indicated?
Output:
11:59
